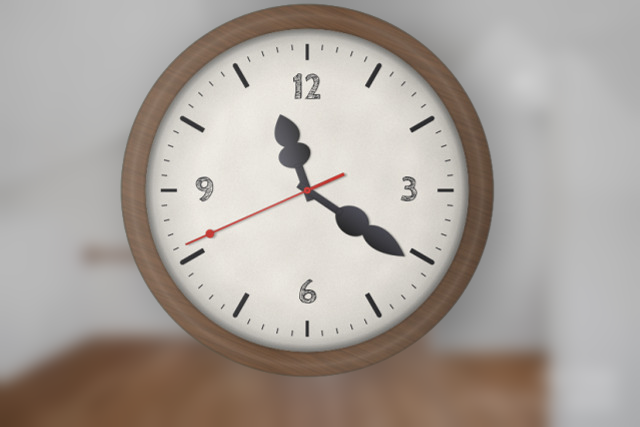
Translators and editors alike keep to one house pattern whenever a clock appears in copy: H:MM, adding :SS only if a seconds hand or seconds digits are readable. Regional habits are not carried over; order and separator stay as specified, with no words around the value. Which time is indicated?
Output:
11:20:41
